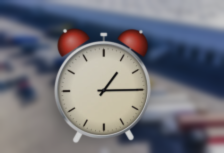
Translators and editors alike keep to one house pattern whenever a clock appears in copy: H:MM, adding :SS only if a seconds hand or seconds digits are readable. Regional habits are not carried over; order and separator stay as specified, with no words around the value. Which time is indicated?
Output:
1:15
